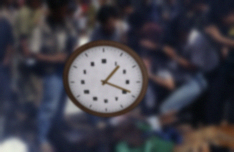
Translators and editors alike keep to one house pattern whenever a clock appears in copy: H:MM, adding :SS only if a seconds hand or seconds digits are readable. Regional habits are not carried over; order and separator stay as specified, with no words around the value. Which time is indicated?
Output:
1:19
